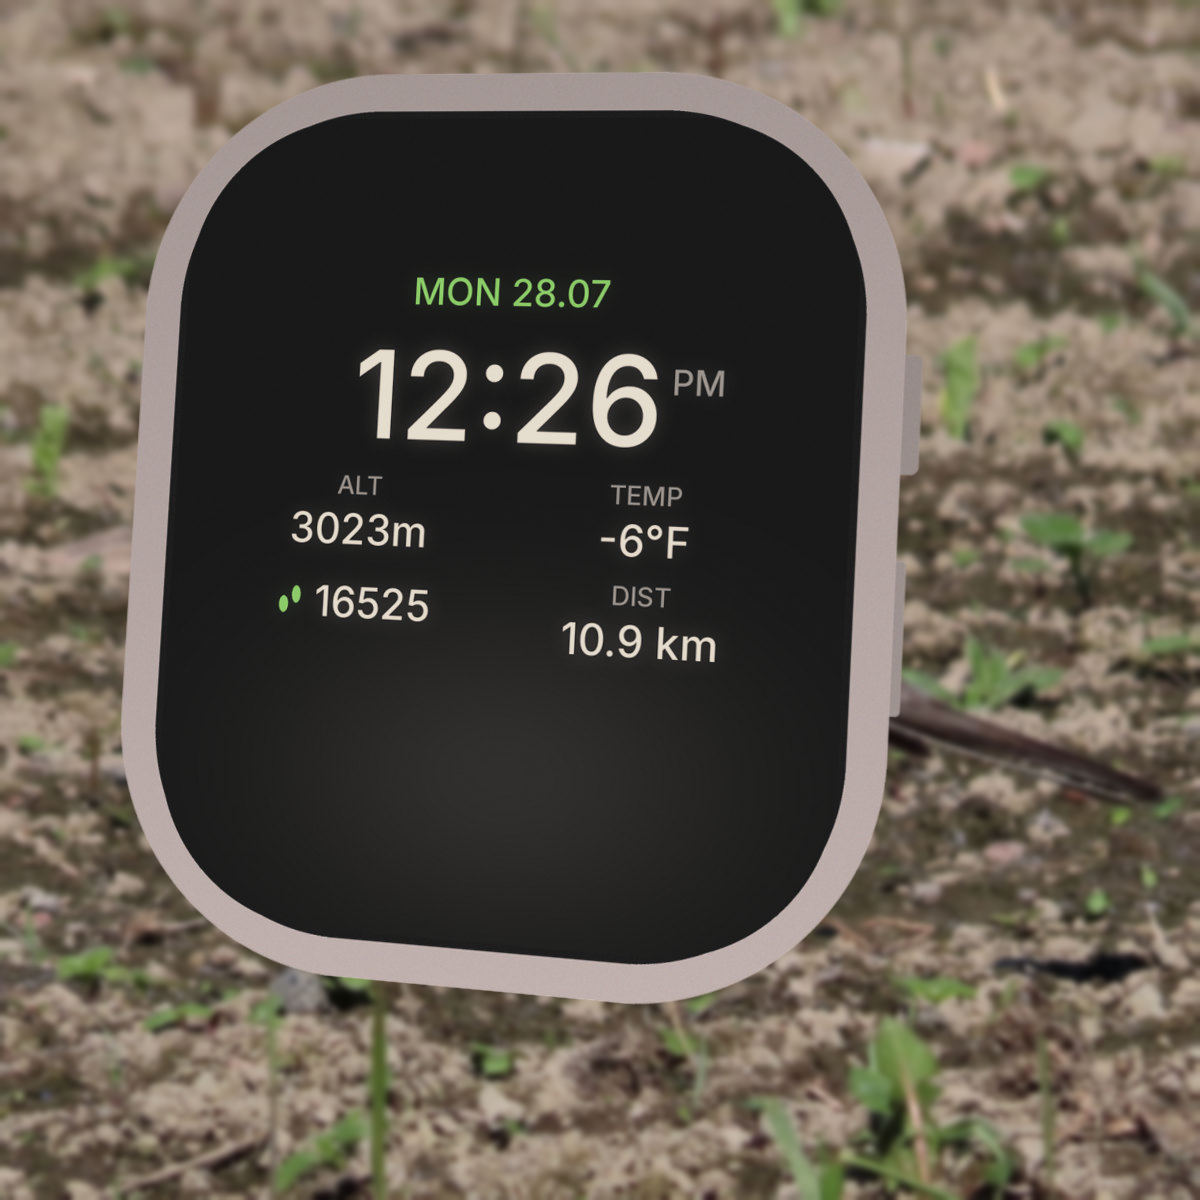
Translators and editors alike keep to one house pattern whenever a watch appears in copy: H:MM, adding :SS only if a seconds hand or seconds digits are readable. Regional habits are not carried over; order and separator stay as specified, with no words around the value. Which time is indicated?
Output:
12:26
